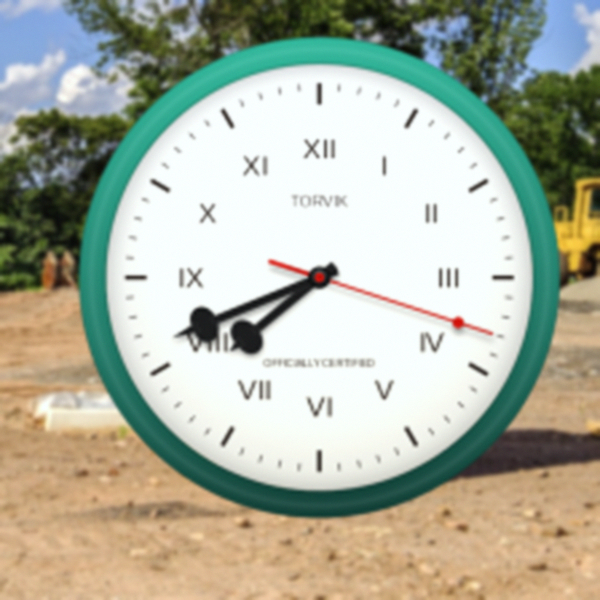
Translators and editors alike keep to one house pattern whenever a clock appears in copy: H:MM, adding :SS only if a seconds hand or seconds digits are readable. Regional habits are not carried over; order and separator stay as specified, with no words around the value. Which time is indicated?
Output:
7:41:18
